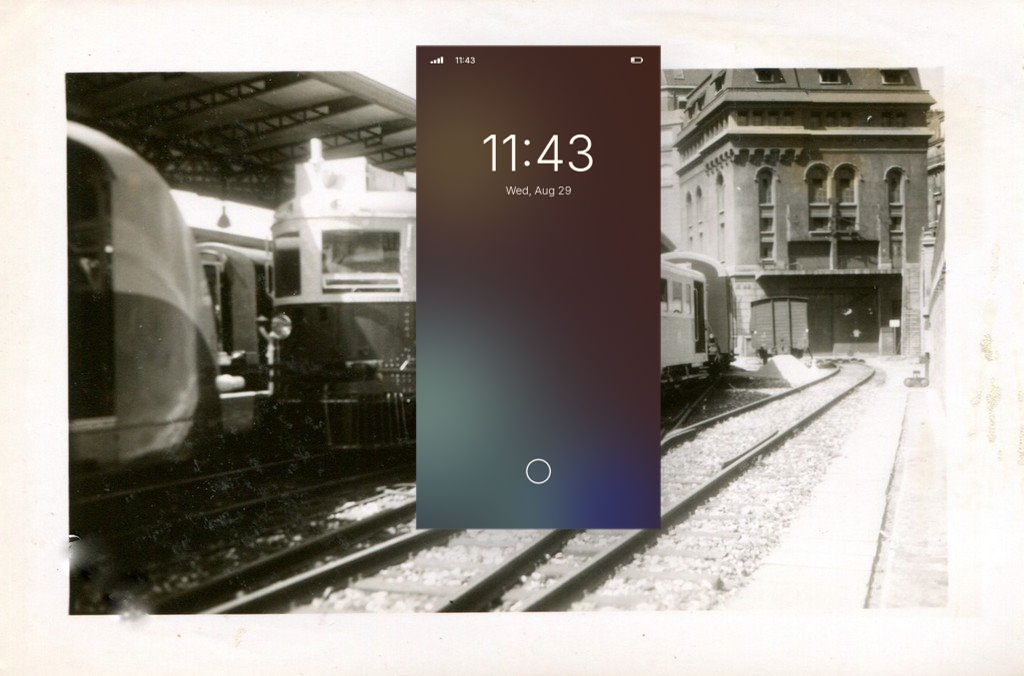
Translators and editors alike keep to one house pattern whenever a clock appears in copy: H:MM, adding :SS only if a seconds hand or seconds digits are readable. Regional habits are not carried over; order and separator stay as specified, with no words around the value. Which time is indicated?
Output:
11:43
